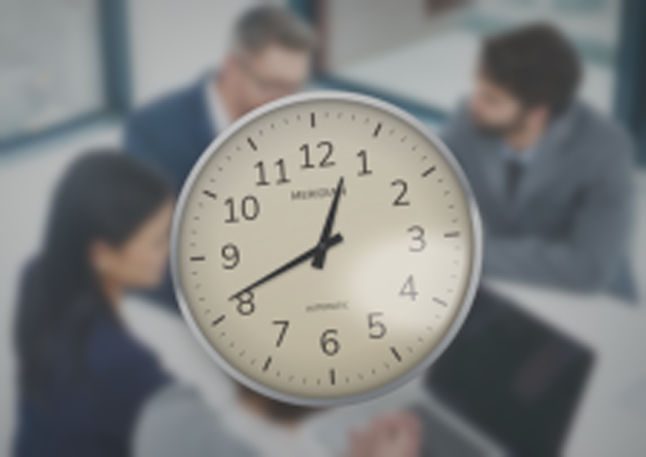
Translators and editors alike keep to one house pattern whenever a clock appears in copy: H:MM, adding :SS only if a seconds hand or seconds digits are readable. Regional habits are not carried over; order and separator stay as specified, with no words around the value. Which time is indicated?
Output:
12:41
